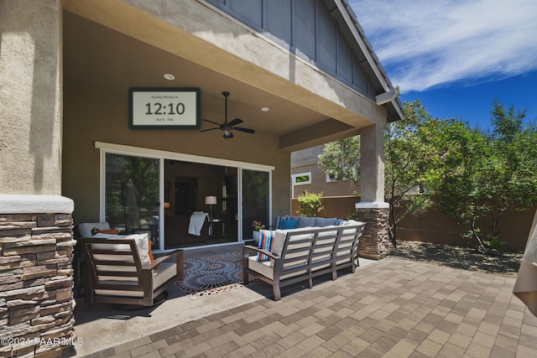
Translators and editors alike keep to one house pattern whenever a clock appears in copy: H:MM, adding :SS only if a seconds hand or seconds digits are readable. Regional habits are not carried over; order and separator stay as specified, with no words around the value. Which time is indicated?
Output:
12:10
